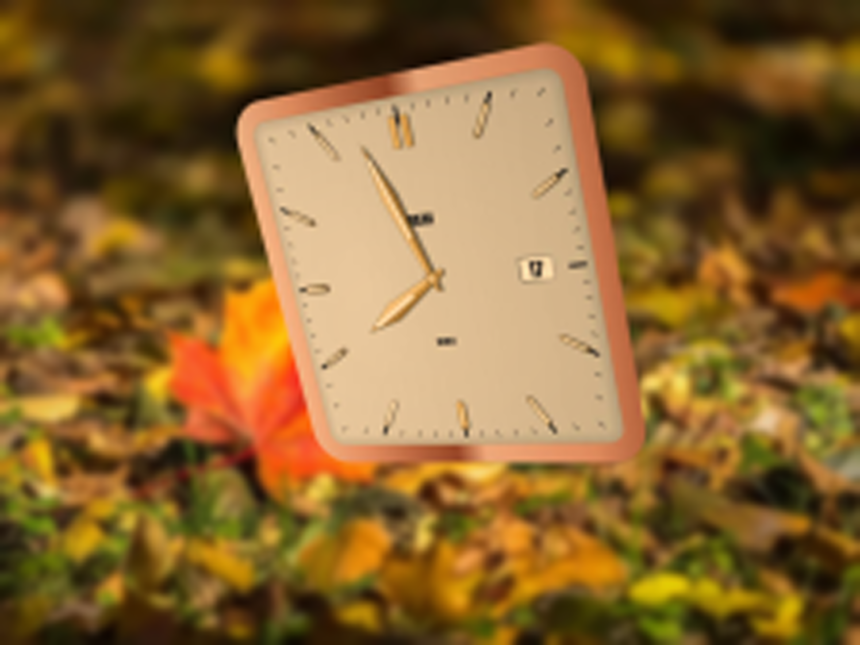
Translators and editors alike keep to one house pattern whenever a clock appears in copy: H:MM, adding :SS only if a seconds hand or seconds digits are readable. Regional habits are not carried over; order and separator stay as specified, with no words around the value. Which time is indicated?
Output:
7:57
